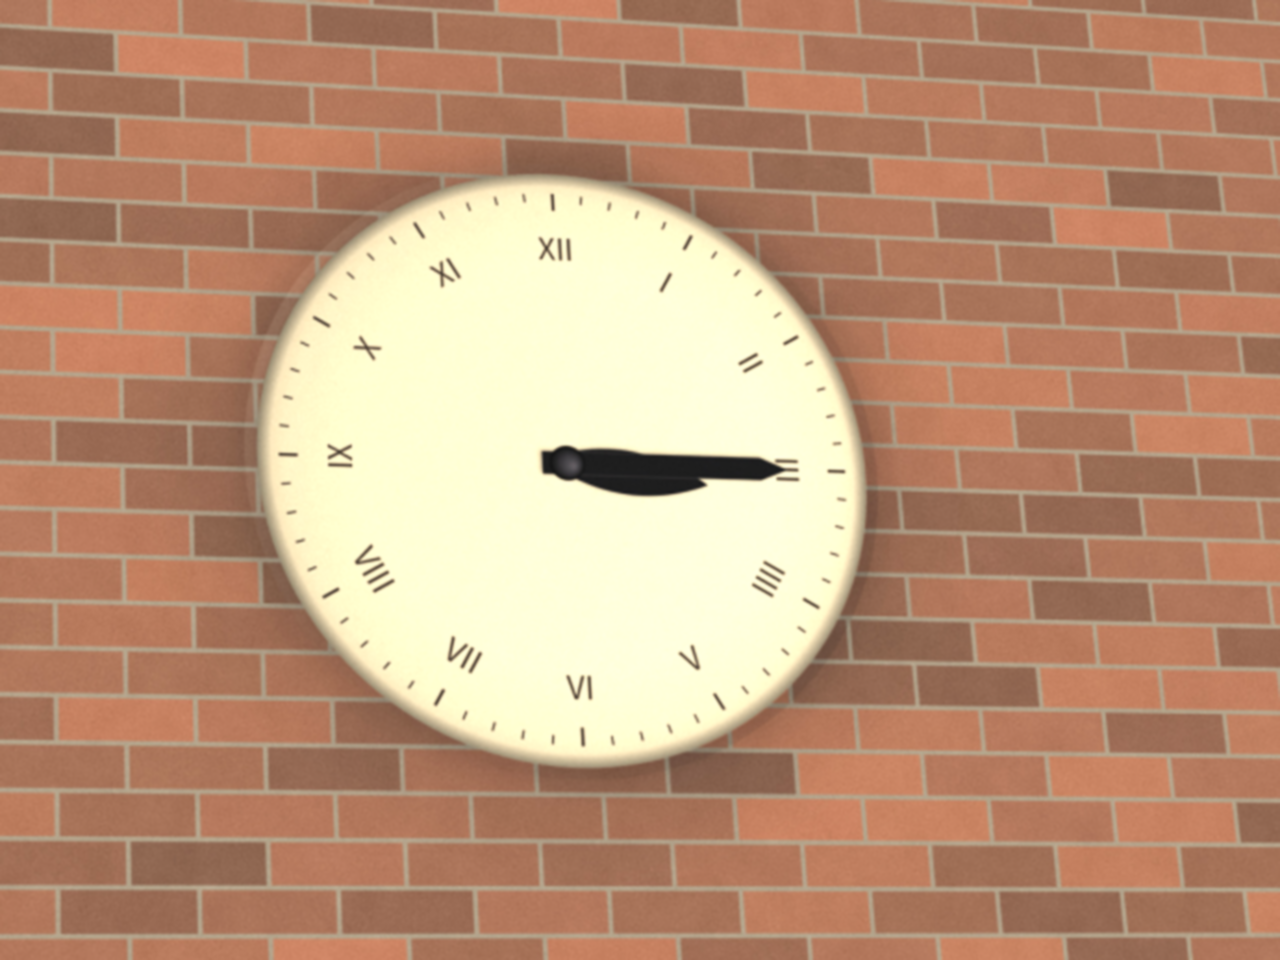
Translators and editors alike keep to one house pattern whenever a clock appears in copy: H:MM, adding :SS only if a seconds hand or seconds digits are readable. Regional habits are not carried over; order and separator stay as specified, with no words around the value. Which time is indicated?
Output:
3:15
